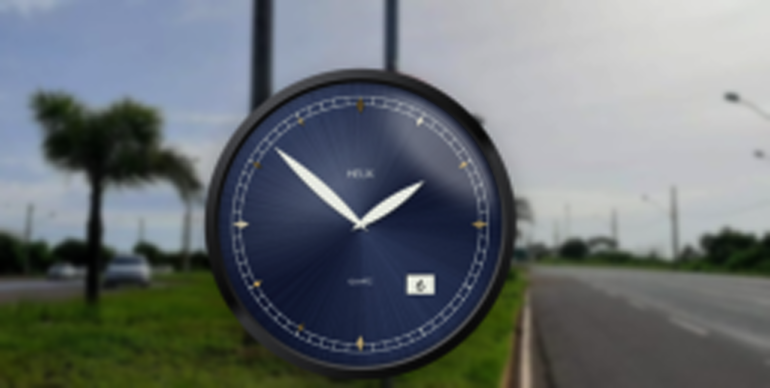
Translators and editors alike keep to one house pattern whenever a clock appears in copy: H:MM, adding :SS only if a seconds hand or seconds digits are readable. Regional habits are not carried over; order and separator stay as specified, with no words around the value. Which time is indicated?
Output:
1:52
